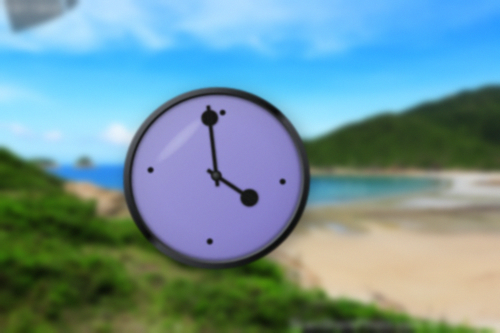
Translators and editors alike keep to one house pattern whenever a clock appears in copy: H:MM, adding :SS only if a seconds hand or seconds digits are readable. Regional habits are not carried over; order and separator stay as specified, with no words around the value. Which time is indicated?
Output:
3:58
